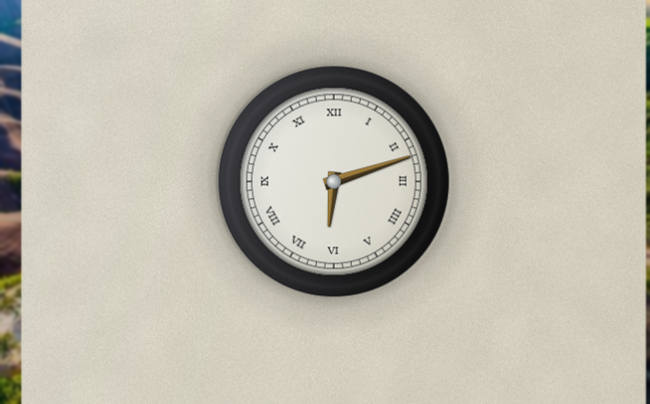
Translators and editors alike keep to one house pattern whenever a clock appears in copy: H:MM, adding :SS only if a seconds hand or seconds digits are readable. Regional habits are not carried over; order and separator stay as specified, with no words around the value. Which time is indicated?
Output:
6:12
